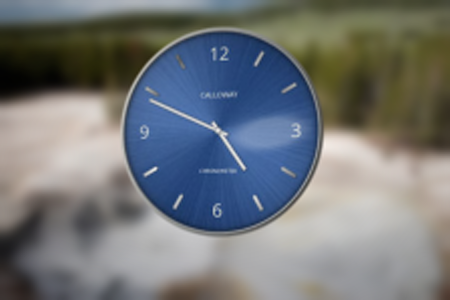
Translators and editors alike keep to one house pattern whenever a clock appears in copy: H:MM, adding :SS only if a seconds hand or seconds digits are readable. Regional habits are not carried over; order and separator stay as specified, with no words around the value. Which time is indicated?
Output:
4:49
